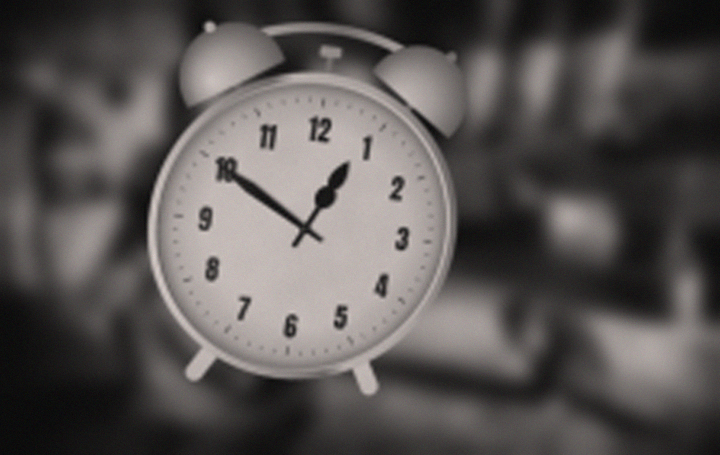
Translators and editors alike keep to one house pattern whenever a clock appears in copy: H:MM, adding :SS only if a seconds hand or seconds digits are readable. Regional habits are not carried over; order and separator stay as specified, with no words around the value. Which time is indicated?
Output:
12:50
